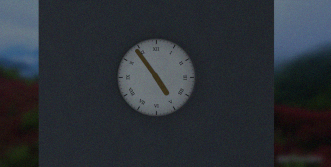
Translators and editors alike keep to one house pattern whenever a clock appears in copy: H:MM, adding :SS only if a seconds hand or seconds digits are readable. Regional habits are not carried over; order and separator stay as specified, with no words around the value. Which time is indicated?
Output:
4:54
